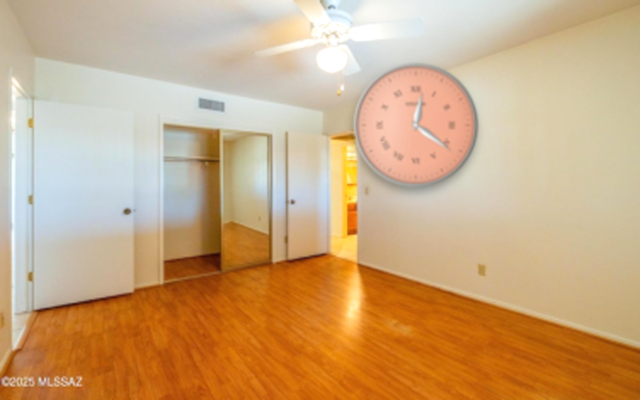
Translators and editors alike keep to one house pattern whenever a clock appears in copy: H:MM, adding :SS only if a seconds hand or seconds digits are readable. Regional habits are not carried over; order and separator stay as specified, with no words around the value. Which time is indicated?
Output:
12:21
